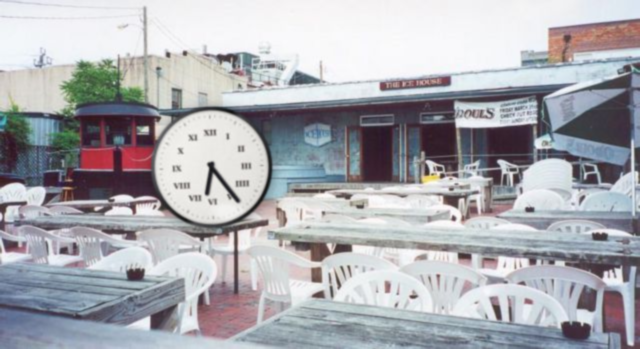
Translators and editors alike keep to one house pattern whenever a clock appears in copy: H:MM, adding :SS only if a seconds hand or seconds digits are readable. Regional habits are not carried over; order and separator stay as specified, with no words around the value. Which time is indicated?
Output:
6:24
